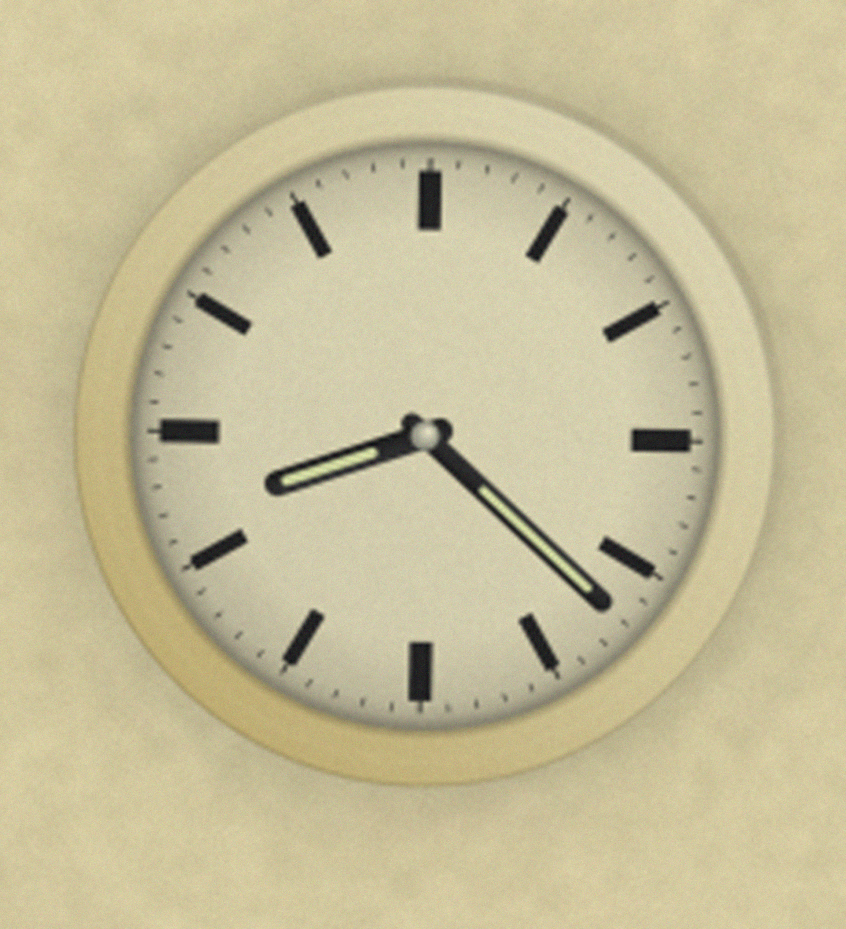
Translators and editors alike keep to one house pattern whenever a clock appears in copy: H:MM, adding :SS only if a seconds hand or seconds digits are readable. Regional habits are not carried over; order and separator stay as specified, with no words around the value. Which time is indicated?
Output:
8:22
